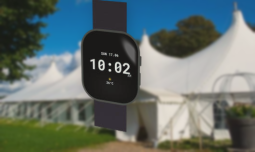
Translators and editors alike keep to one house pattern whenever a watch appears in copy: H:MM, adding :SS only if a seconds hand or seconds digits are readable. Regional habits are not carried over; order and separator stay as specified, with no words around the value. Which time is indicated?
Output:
10:02
